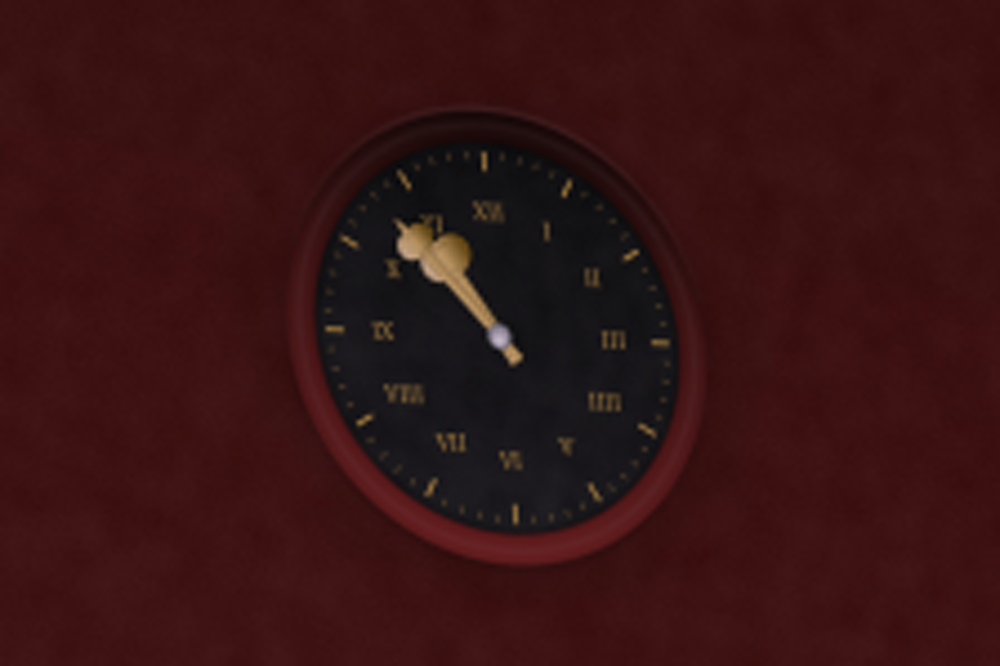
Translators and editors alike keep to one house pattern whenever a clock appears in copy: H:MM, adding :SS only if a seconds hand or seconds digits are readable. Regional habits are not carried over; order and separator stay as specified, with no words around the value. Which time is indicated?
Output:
10:53
